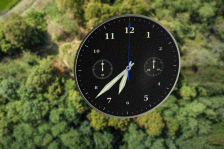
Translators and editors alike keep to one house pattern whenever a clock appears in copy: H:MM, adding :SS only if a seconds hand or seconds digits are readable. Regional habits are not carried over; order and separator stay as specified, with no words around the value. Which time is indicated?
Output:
6:38
